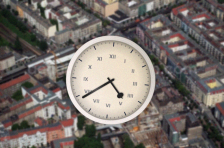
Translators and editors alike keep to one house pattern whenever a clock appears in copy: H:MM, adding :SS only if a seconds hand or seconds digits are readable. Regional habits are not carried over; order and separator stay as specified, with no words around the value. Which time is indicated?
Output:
4:39
